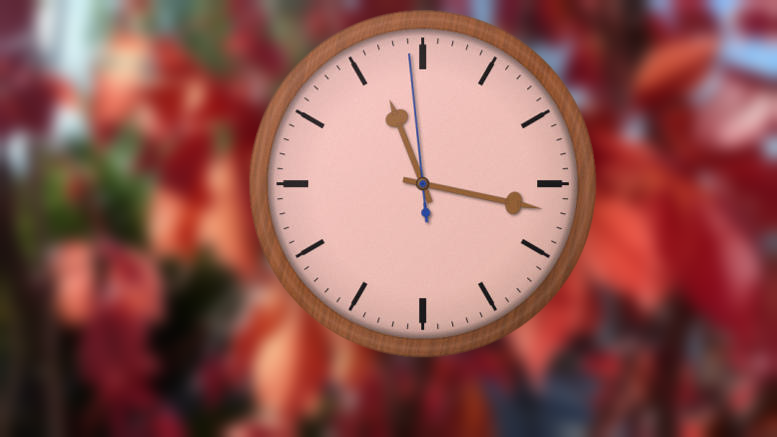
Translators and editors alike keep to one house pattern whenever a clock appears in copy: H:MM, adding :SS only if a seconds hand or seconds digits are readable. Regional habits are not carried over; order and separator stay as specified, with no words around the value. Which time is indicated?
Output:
11:16:59
